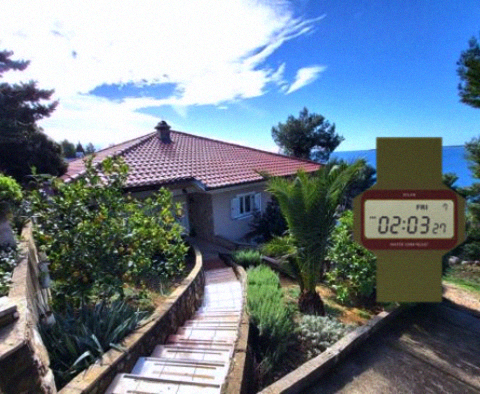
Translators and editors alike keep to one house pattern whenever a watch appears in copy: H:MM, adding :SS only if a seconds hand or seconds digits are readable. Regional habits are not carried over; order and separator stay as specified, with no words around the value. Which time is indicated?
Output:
2:03:27
